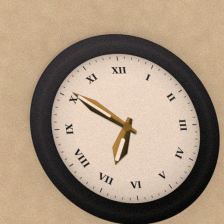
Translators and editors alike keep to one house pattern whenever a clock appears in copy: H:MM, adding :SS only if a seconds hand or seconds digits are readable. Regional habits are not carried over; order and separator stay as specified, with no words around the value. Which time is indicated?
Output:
6:51
